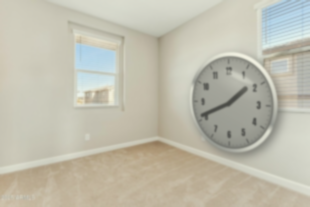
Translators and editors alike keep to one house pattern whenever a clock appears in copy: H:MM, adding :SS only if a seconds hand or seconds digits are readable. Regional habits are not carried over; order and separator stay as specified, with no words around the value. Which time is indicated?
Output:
1:41
